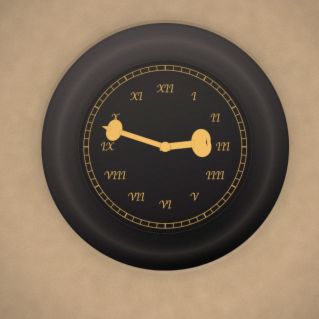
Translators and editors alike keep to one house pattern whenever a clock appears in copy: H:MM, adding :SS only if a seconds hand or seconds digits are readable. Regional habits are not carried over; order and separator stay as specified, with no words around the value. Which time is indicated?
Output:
2:48
